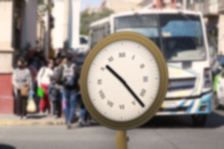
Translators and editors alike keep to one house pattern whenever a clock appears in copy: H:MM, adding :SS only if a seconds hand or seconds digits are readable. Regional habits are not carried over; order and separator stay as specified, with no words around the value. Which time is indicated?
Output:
10:23
